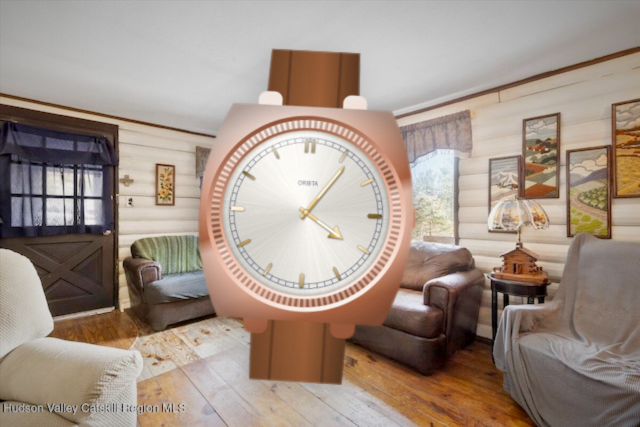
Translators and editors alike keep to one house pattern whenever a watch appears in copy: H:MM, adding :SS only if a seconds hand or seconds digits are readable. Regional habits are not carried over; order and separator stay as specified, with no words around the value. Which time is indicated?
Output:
4:06
